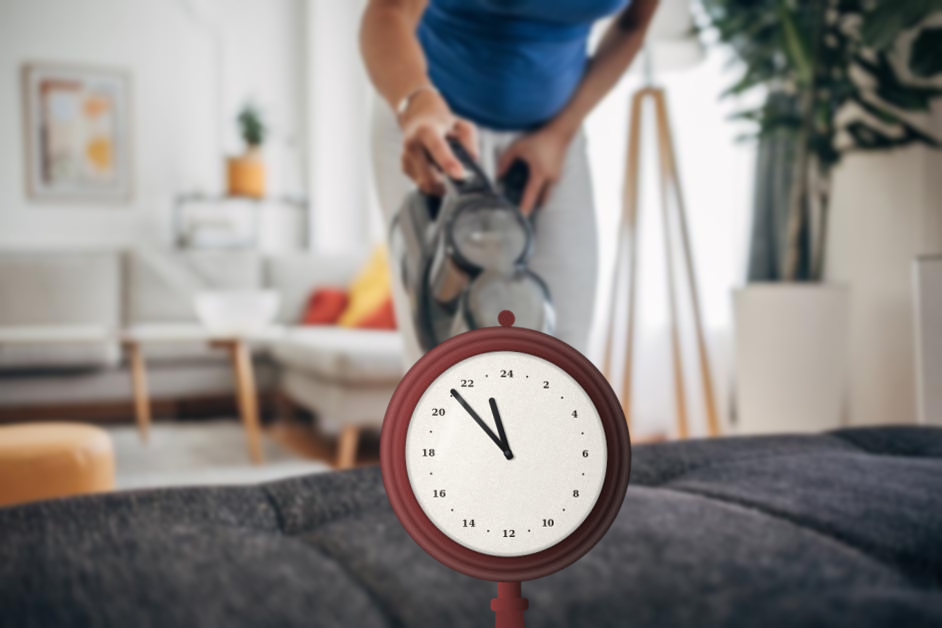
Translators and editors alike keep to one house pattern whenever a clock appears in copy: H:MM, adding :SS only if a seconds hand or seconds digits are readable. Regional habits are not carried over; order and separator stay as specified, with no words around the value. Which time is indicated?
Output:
22:53
